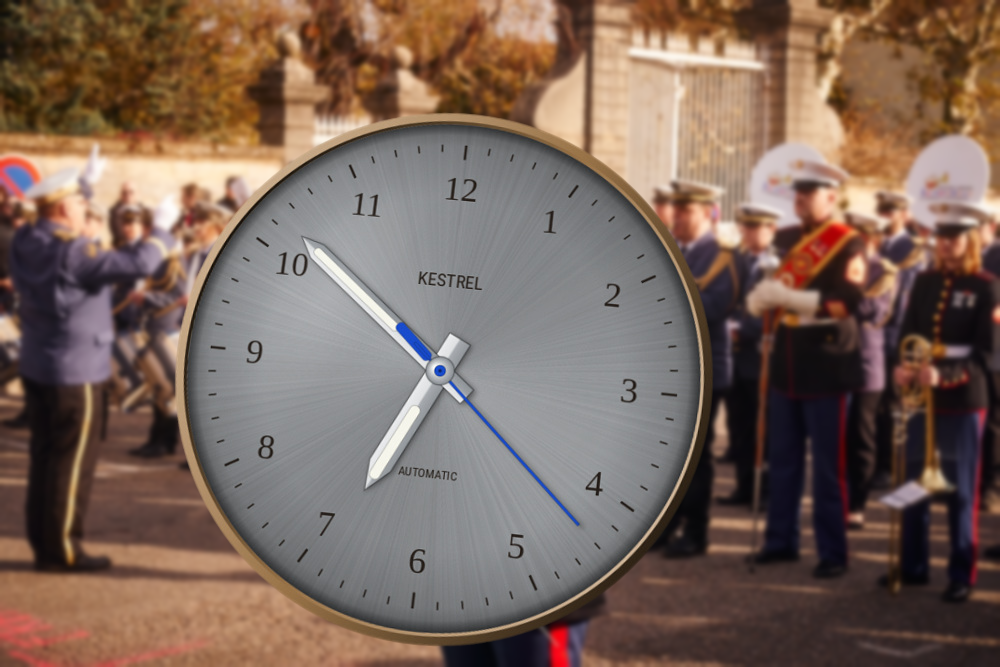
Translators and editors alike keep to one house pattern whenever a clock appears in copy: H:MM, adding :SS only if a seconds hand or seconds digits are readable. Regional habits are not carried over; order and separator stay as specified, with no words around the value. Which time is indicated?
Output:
6:51:22
